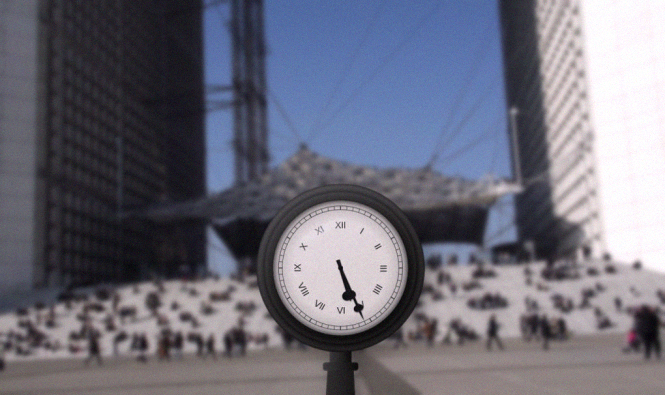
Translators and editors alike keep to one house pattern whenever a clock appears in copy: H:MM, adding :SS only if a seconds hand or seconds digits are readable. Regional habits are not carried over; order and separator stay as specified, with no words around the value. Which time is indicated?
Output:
5:26
